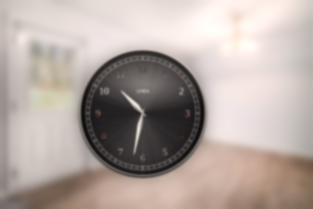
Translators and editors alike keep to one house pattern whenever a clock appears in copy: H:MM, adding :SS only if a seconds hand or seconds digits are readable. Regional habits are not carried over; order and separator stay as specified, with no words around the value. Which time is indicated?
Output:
10:32
